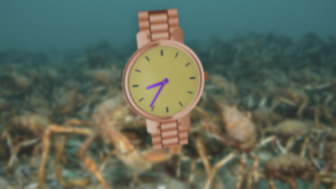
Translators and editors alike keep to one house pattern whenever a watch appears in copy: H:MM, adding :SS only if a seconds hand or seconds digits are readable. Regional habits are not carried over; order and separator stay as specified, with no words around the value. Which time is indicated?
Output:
8:36
